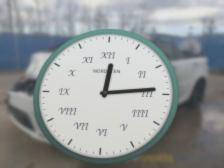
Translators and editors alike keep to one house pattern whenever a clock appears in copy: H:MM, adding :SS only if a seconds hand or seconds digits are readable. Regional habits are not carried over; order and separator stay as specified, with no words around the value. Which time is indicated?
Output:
12:14
